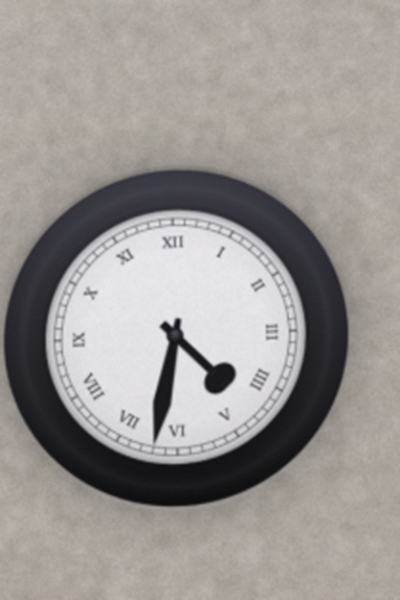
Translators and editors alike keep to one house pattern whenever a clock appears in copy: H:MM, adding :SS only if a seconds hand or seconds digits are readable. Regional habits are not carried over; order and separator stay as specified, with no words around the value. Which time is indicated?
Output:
4:32
